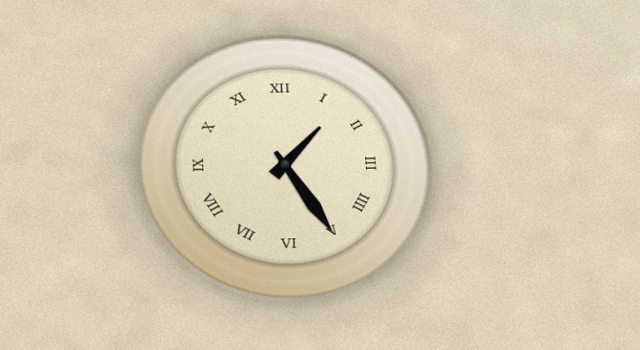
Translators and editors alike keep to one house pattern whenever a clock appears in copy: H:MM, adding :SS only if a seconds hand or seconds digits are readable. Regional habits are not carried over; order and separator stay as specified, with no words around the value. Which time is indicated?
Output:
1:25
